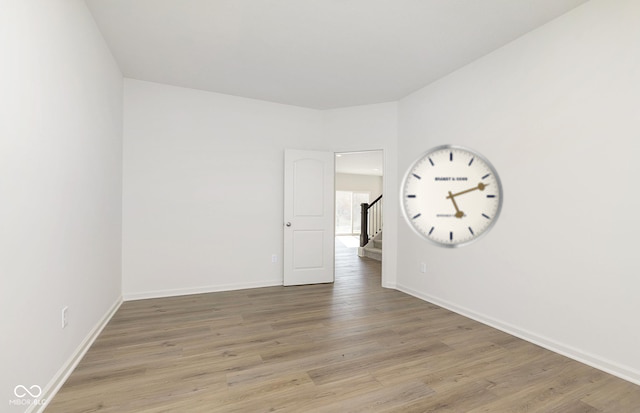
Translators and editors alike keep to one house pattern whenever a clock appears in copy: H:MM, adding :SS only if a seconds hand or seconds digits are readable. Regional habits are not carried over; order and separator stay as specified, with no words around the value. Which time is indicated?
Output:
5:12
